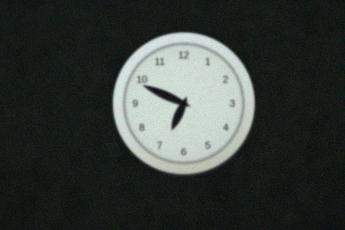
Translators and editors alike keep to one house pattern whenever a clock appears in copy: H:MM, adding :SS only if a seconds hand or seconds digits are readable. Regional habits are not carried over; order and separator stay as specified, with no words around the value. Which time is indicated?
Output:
6:49
